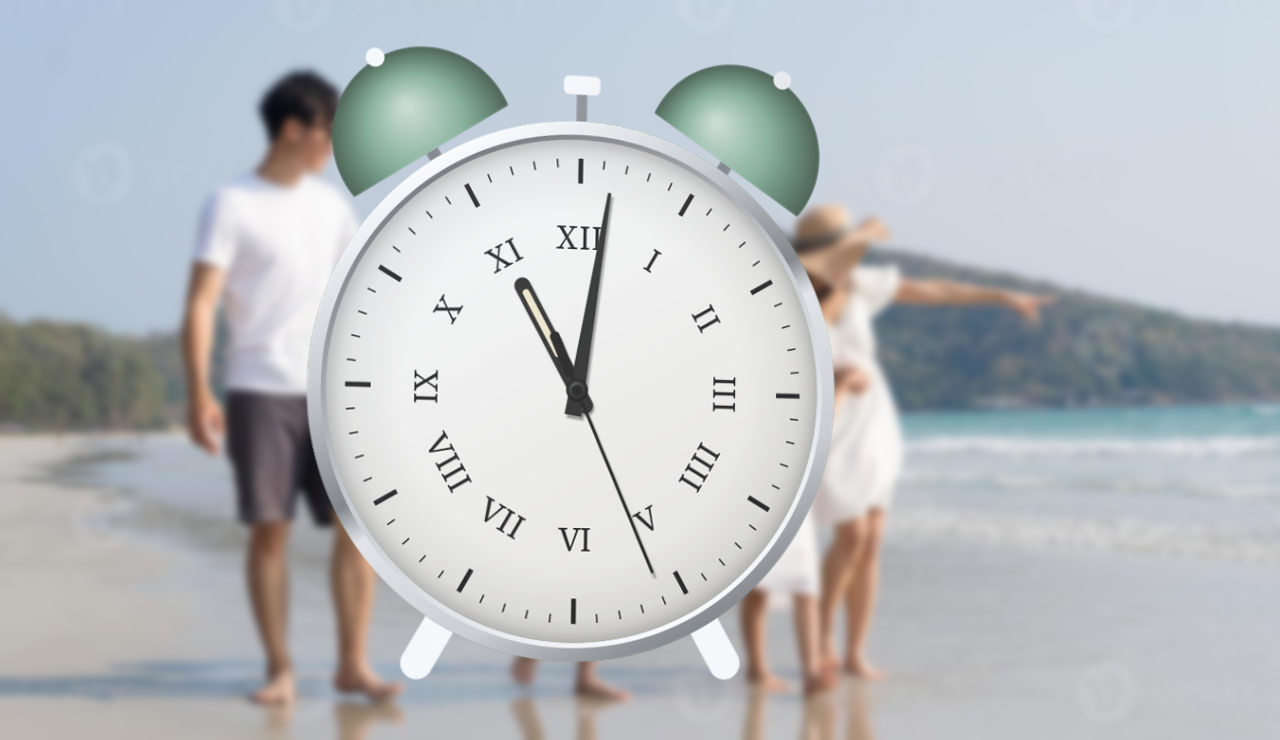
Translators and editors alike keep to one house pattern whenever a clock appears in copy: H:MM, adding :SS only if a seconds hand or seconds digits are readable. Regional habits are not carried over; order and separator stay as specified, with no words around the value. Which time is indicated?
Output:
11:01:26
